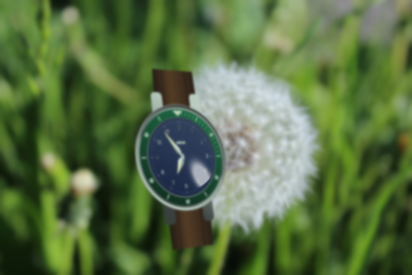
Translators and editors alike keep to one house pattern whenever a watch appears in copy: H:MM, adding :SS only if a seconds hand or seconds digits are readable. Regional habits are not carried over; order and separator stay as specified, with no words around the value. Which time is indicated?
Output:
6:54
